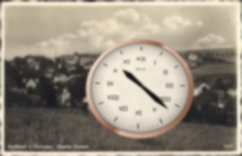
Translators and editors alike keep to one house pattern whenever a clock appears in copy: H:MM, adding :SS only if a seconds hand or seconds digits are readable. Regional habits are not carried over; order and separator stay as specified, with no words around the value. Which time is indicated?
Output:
10:22
